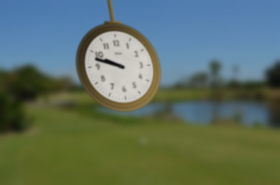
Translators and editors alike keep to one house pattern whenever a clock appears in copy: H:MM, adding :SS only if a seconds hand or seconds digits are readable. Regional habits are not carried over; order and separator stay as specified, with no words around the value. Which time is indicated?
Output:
9:48
